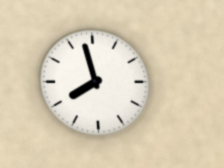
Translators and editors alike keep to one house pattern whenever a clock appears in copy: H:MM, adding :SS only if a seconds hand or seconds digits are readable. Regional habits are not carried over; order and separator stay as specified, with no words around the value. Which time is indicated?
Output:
7:58
